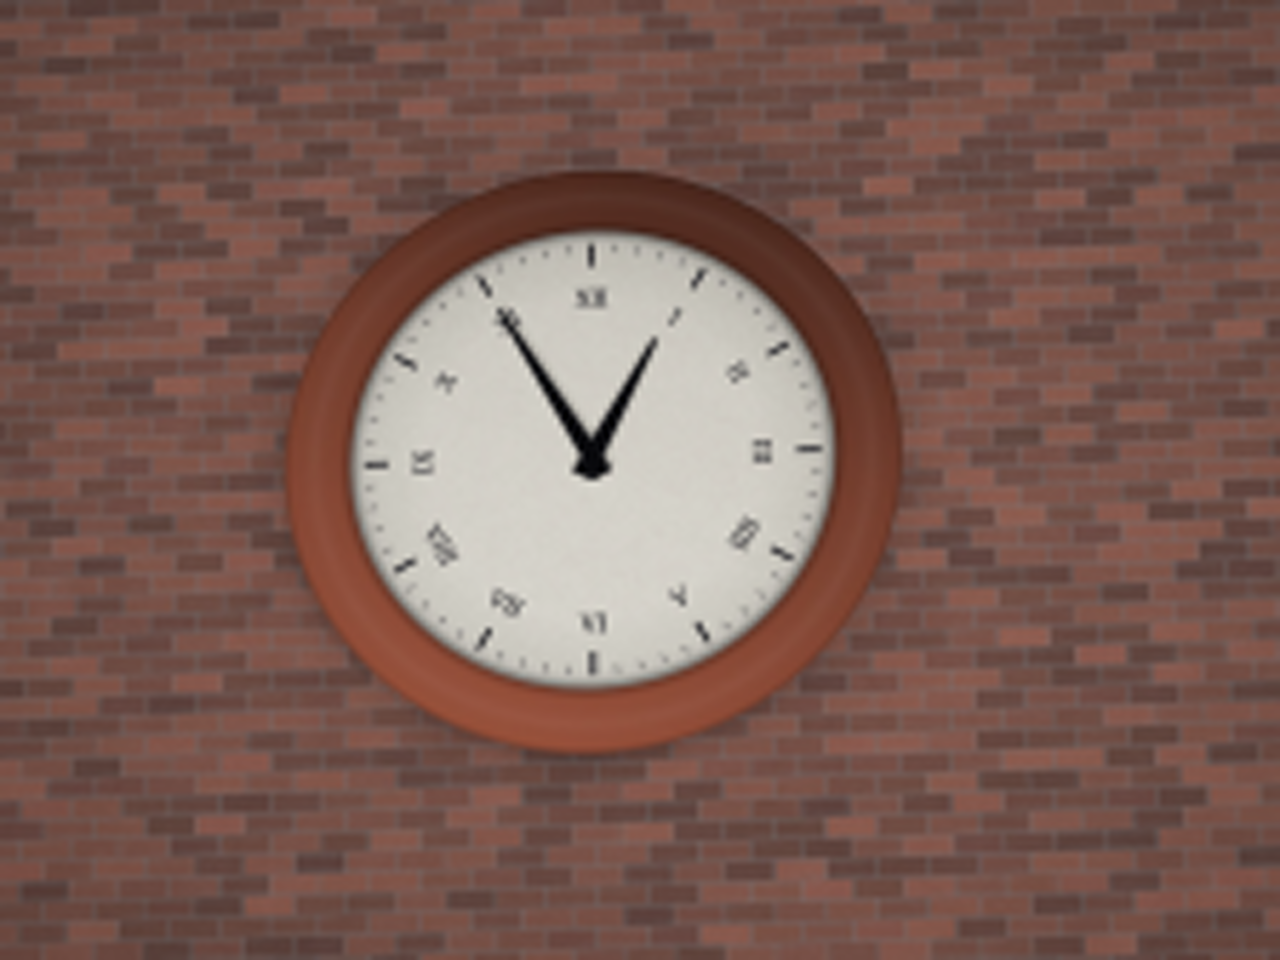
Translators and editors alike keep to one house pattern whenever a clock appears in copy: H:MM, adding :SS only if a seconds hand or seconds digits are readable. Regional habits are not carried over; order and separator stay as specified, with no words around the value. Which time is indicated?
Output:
12:55
